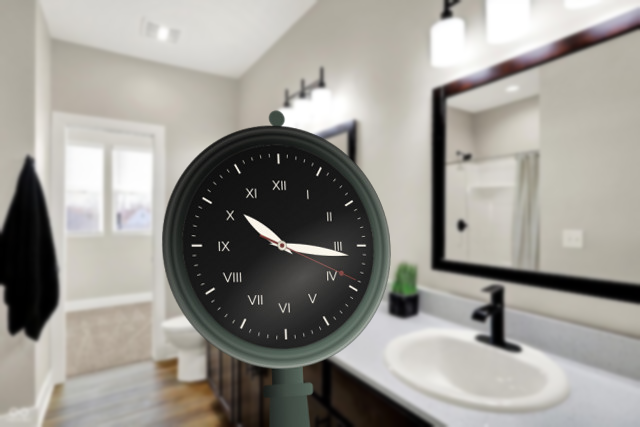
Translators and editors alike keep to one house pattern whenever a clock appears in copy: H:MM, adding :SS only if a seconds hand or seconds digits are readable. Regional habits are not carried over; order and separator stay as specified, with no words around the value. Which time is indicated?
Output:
10:16:19
